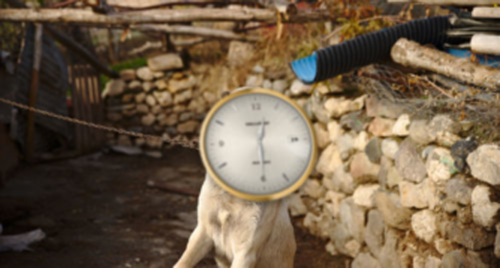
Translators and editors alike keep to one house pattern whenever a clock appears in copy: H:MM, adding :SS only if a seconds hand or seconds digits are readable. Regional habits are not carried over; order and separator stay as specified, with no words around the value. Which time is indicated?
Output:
12:30
